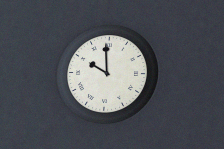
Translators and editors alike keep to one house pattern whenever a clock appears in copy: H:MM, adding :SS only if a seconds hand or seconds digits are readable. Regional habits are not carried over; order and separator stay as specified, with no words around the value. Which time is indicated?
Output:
9:59
